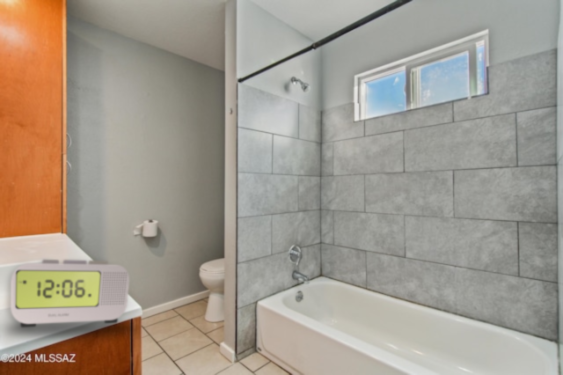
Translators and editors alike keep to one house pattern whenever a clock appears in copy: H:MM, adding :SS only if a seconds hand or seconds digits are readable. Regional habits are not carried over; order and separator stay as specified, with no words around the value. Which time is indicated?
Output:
12:06
